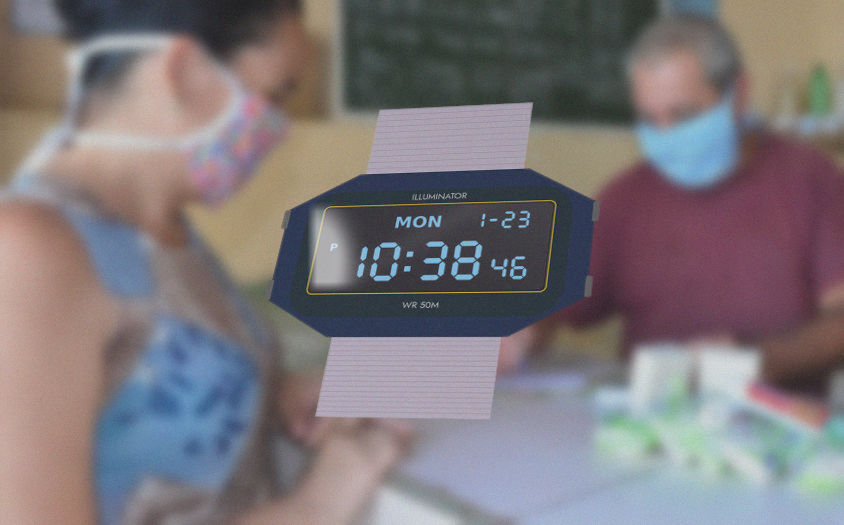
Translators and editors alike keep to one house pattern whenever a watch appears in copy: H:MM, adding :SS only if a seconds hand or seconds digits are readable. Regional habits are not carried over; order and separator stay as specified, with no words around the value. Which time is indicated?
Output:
10:38:46
